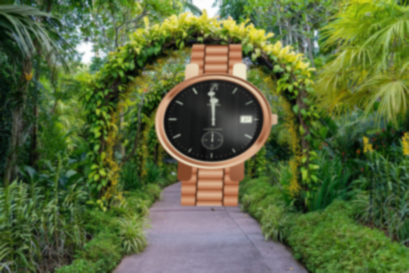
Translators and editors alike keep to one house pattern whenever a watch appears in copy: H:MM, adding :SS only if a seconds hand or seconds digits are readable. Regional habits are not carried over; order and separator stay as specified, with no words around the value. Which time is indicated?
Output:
11:59
